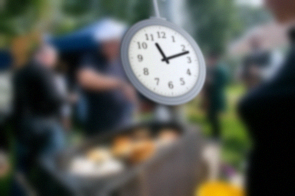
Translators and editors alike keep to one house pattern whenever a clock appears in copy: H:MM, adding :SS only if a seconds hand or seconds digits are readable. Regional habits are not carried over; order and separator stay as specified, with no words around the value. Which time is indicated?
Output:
11:12
